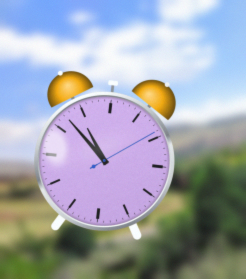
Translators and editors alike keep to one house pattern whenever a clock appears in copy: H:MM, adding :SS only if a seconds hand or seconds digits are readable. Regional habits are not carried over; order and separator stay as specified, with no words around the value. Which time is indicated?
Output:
10:52:09
